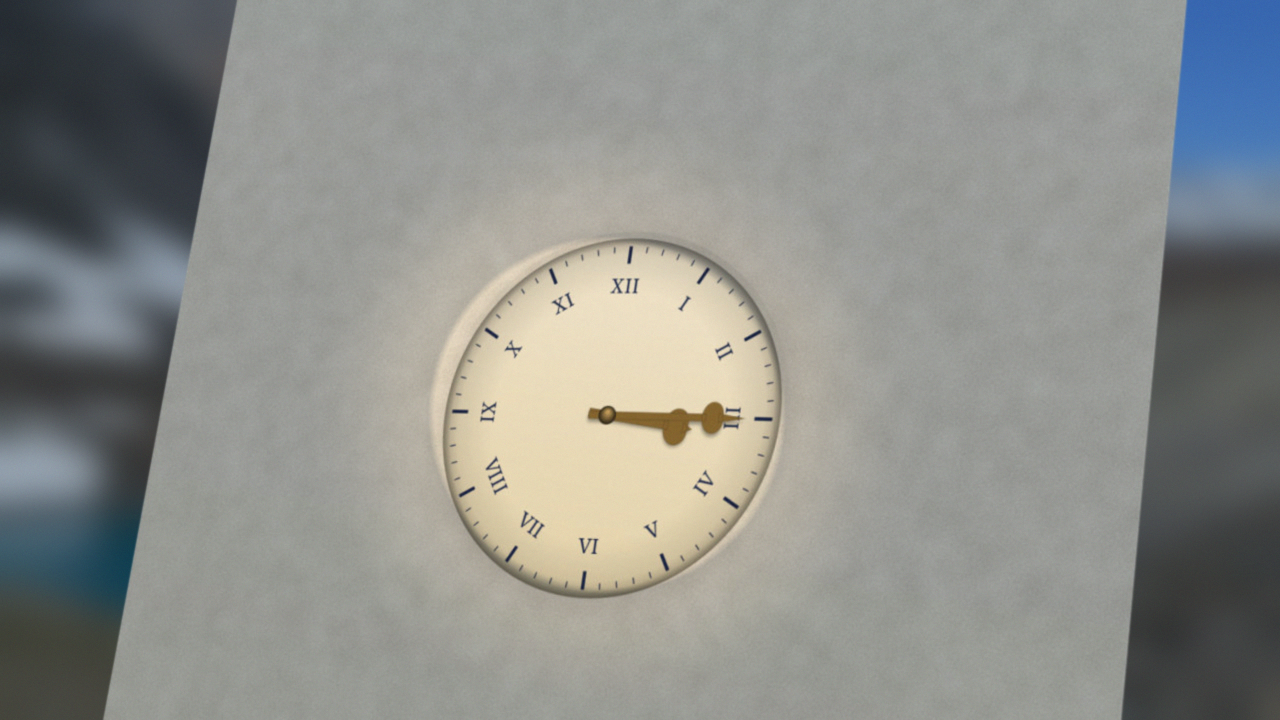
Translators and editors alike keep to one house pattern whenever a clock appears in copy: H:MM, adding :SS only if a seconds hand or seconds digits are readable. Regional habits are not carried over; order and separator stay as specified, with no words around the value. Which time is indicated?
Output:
3:15
